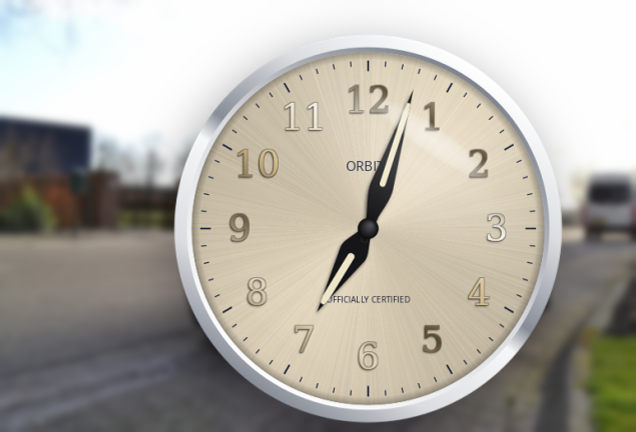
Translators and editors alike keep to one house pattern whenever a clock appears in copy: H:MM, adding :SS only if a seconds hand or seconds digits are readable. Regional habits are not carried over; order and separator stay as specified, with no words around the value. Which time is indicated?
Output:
7:03
